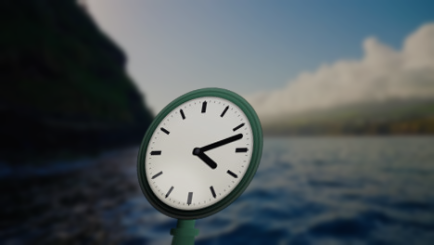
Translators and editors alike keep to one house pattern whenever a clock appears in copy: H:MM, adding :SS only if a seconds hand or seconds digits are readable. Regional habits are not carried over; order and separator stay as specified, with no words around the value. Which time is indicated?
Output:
4:12
